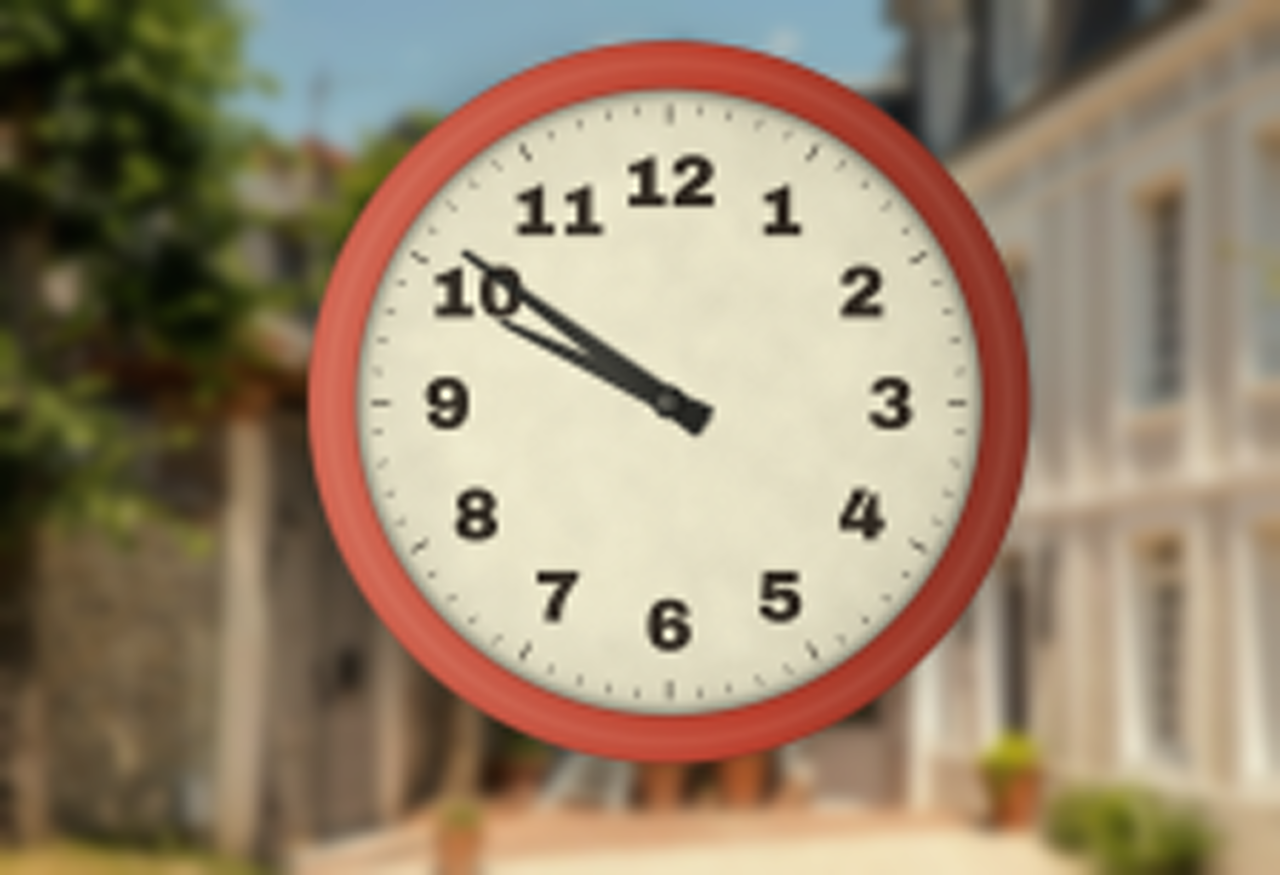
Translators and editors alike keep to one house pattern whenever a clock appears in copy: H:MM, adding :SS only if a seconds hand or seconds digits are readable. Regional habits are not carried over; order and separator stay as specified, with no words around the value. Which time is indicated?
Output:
9:51
